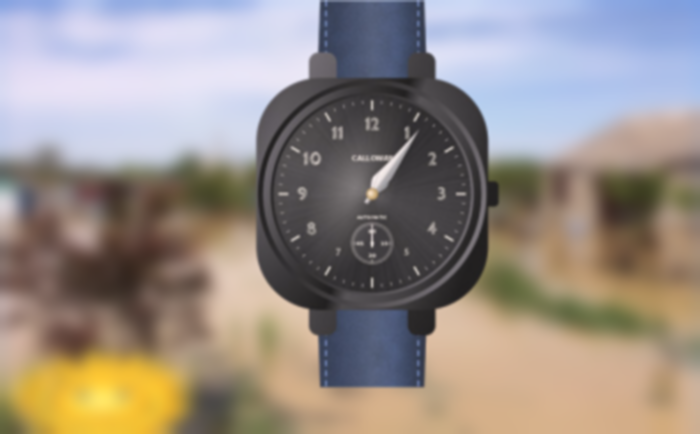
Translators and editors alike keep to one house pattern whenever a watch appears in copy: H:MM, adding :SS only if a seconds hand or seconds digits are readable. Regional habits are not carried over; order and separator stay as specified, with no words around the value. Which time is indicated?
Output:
1:06
